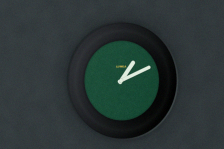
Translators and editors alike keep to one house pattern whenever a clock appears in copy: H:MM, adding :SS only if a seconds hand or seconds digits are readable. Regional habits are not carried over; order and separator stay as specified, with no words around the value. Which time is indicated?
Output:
1:11
